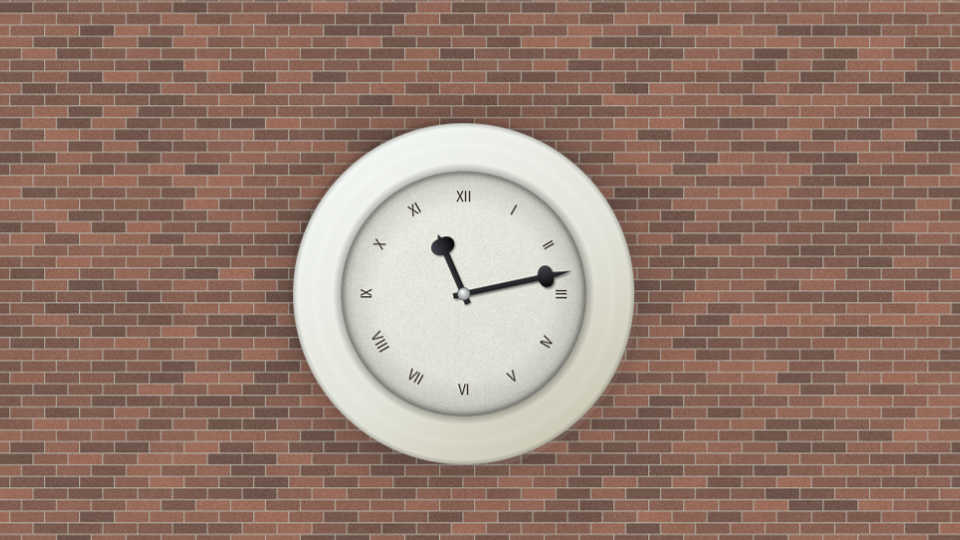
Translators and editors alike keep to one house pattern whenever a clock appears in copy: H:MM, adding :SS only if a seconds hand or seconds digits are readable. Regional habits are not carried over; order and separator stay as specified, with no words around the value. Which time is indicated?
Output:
11:13
